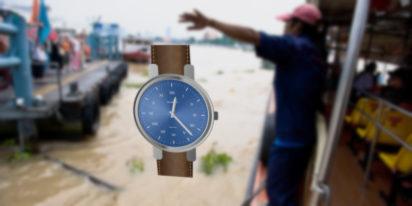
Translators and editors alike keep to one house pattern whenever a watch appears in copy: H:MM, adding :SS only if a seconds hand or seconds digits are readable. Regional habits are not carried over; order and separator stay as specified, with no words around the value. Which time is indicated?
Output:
12:23
